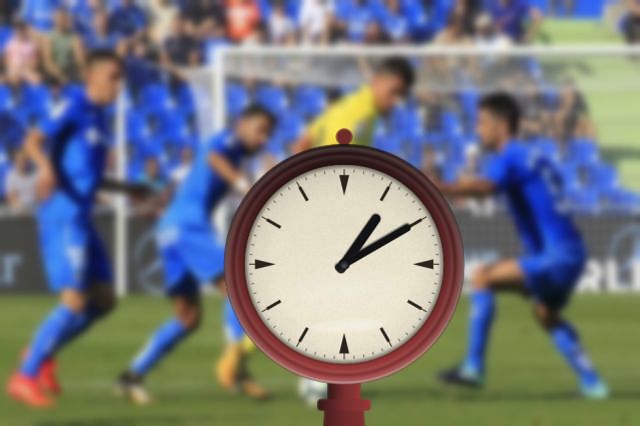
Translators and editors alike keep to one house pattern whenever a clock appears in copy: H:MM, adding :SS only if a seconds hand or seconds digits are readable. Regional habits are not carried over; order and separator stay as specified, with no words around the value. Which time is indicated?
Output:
1:10
